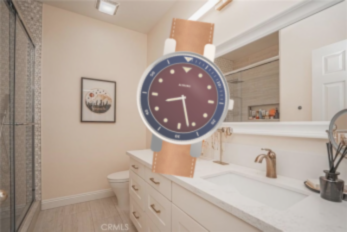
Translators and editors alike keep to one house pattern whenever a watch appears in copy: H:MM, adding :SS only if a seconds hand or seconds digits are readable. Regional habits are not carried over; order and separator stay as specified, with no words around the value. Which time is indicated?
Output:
8:27
